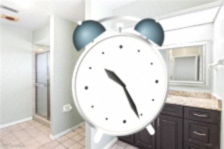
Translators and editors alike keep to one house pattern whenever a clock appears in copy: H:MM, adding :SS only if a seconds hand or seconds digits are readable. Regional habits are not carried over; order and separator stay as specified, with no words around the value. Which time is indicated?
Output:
10:26
